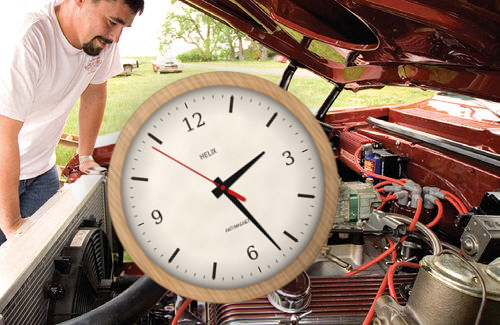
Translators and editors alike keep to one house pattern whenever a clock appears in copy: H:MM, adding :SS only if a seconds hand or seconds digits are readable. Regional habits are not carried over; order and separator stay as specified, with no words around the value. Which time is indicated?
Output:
2:26:54
